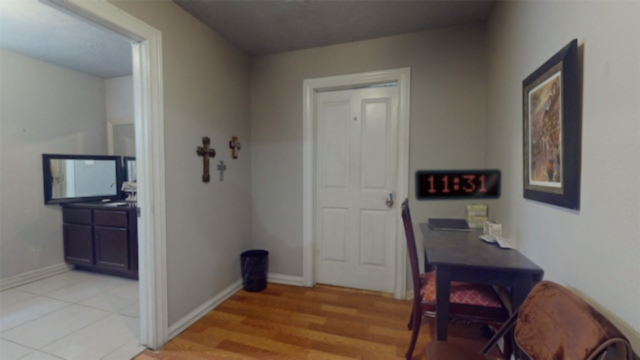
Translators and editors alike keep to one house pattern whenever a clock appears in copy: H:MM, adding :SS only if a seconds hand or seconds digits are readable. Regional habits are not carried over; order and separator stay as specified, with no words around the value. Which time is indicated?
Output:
11:31
